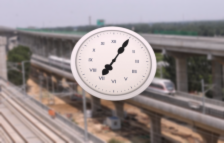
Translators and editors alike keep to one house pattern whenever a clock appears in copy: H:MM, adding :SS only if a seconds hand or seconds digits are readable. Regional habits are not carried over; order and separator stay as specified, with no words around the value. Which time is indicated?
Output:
7:05
